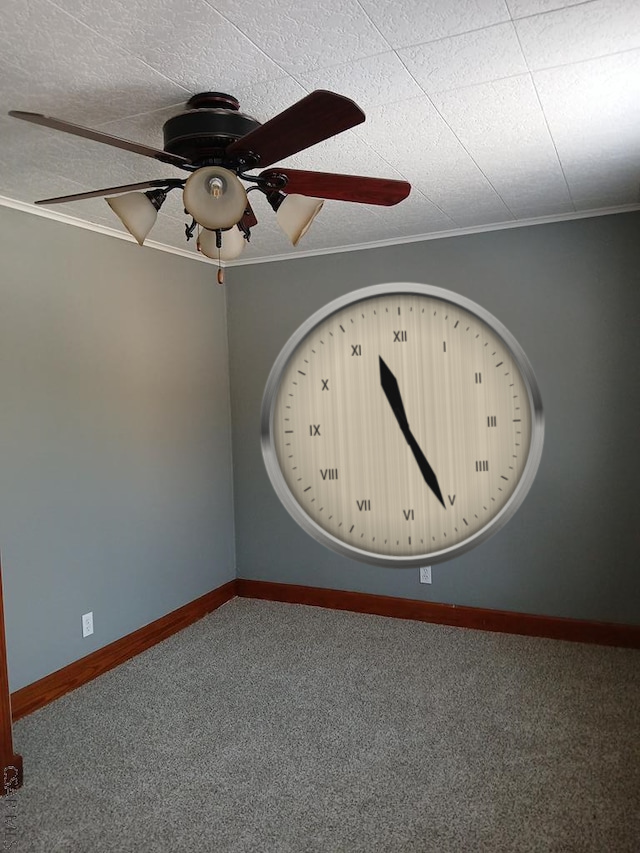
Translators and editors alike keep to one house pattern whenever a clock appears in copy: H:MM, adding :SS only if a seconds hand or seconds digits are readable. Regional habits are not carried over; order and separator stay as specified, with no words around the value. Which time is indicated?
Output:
11:26
